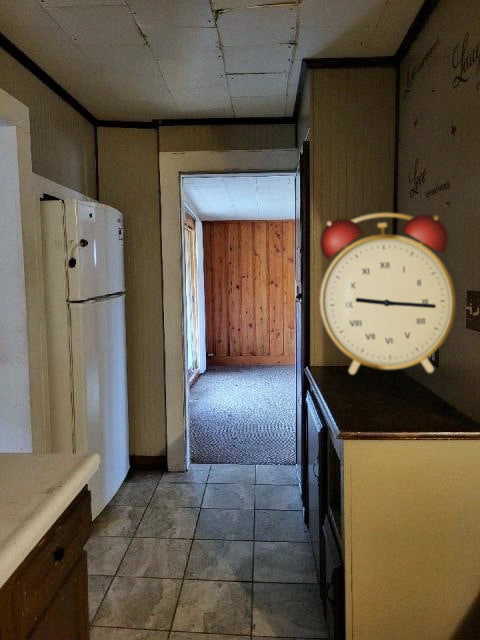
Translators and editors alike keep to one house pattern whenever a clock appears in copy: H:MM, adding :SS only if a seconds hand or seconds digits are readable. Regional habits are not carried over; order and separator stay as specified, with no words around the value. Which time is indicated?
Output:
9:16
